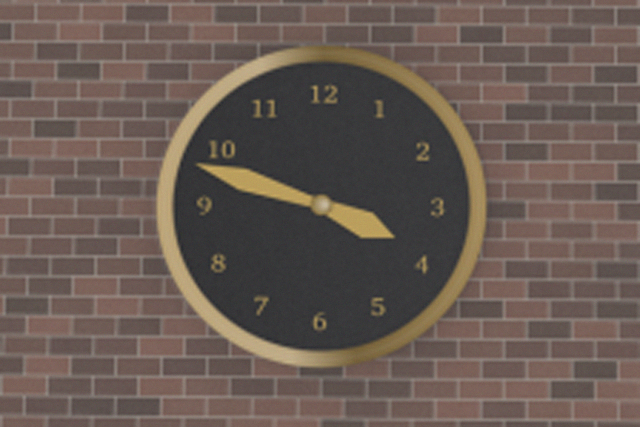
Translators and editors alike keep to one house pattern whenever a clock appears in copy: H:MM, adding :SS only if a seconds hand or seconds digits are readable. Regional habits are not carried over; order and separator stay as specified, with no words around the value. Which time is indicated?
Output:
3:48
